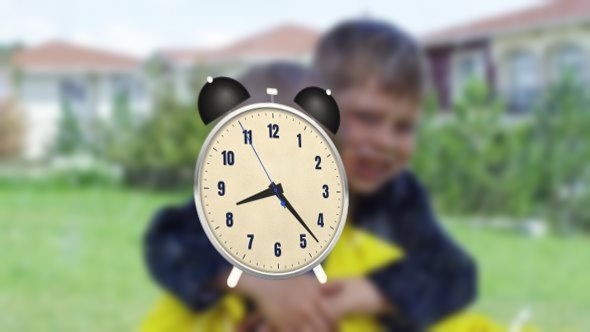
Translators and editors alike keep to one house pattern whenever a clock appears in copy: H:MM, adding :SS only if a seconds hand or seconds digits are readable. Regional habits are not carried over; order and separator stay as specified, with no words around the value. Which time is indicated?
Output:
8:22:55
